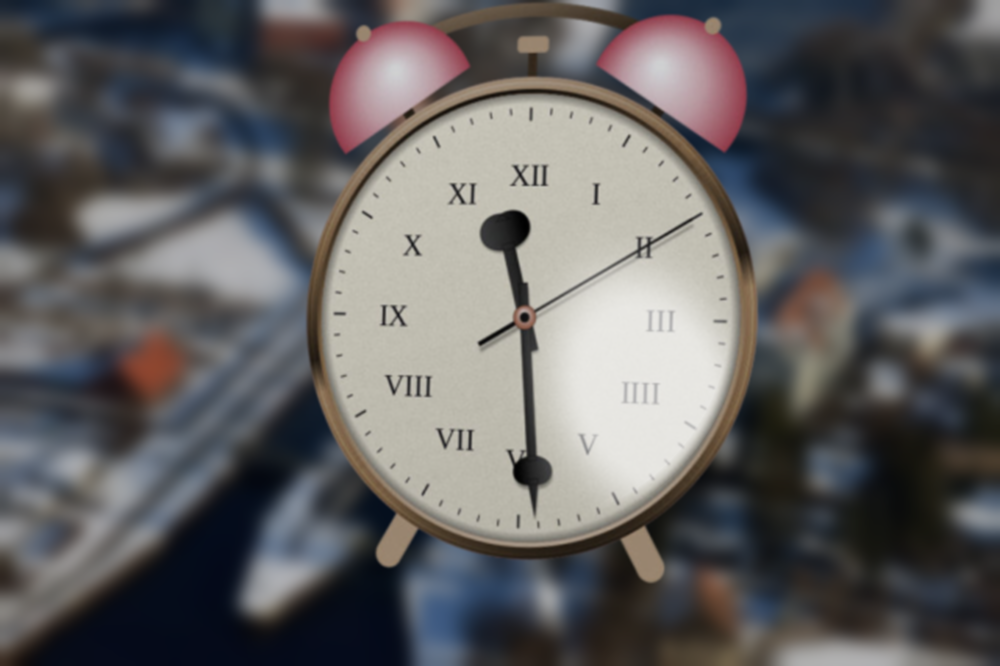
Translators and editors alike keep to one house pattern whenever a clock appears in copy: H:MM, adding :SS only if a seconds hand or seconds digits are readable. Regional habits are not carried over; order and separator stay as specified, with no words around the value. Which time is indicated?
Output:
11:29:10
